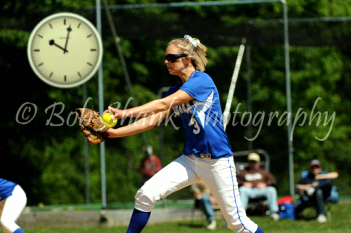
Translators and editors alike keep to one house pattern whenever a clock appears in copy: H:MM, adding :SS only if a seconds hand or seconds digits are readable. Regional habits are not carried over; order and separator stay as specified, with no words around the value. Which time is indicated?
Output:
10:02
